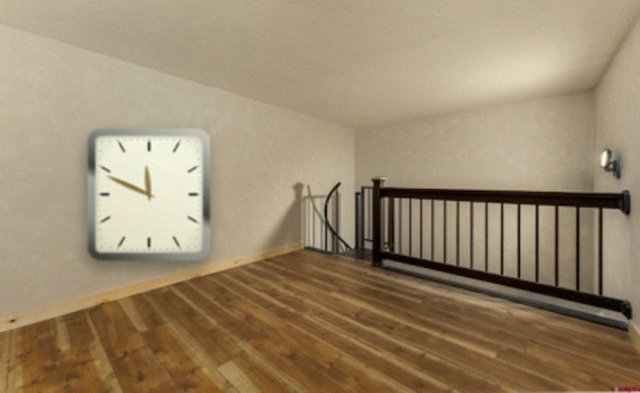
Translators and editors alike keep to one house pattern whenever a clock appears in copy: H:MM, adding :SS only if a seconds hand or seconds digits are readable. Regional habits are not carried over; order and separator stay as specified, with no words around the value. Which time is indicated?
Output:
11:49
